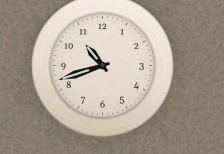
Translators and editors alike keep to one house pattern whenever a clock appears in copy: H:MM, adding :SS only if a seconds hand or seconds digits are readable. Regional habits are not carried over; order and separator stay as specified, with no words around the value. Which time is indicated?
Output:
10:42
